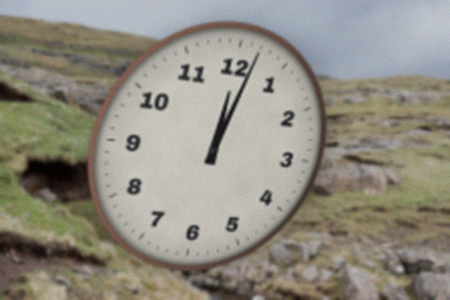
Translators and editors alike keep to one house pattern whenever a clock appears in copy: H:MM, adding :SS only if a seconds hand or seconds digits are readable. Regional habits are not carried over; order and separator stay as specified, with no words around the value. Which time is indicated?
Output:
12:02
